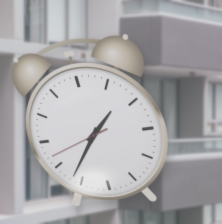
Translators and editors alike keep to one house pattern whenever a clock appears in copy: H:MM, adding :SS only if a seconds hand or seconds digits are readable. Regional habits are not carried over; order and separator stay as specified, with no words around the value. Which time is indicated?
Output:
1:36:42
